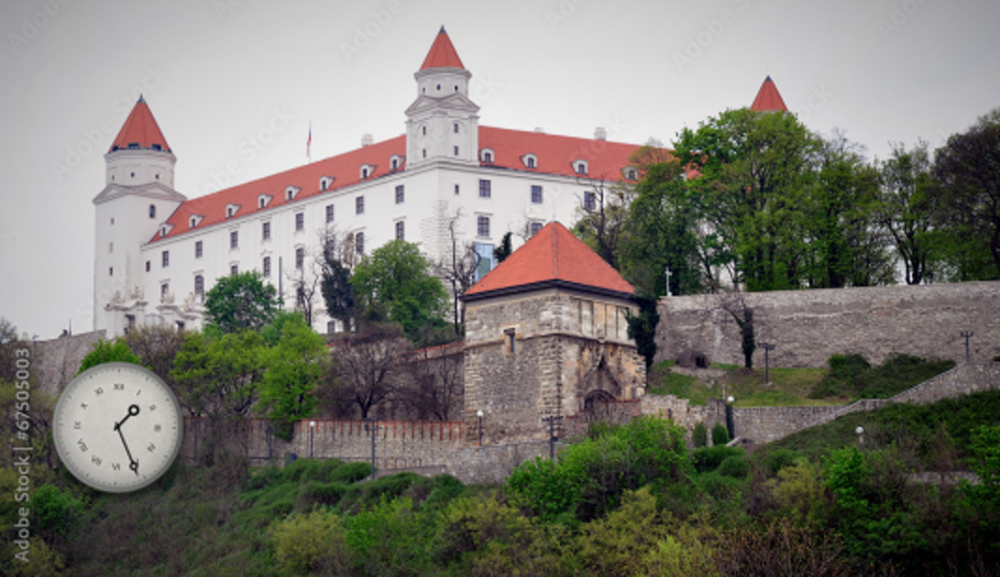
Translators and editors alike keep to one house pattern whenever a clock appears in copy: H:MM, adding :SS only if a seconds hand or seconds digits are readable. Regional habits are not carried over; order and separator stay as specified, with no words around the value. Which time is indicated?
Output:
1:26
